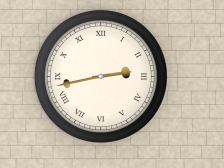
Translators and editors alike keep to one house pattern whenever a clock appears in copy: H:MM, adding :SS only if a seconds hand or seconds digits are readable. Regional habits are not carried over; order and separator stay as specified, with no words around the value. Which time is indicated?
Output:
2:43
